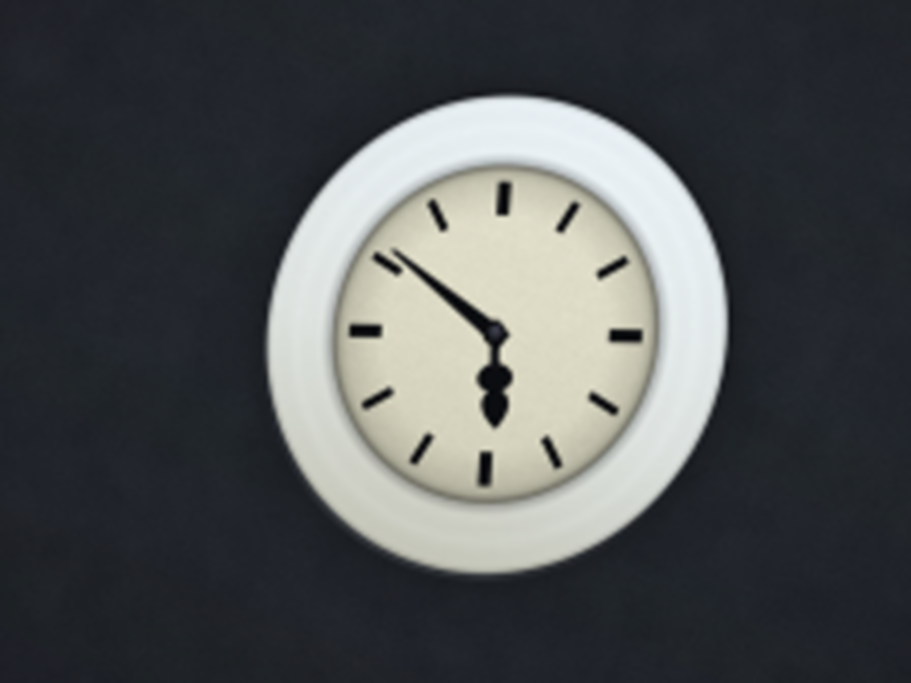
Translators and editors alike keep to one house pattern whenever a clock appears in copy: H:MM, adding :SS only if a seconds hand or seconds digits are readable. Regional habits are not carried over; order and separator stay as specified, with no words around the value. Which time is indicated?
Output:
5:51
